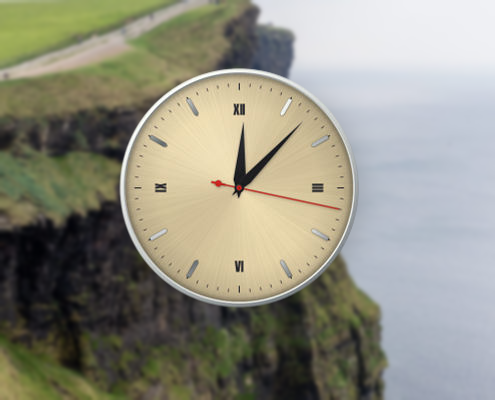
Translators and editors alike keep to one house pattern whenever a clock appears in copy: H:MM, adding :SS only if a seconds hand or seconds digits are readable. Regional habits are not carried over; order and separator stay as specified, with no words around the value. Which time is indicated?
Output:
12:07:17
